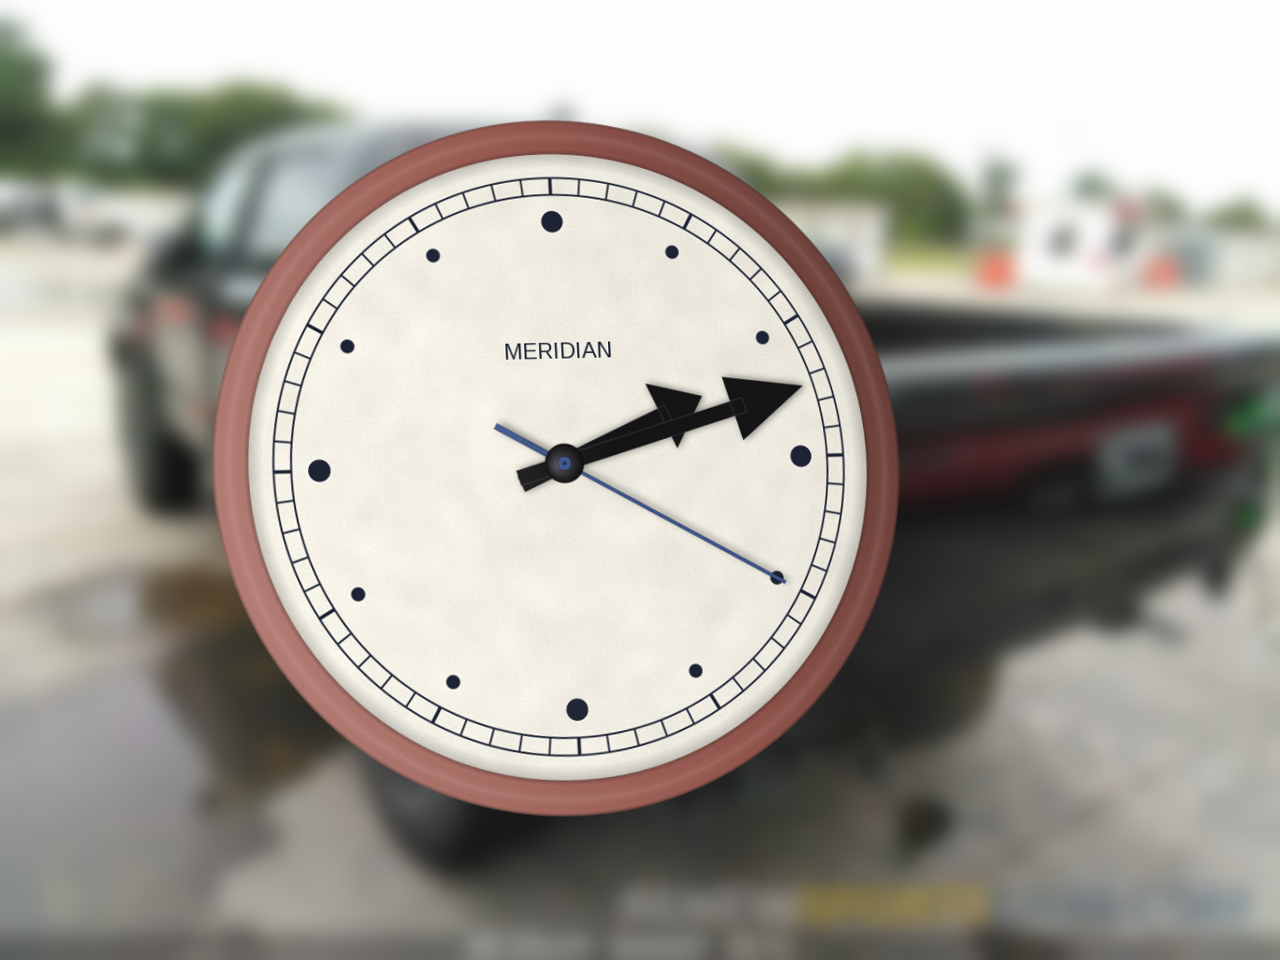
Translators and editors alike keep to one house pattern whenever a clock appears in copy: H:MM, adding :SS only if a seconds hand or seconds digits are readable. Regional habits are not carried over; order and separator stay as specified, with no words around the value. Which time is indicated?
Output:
2:12:20
